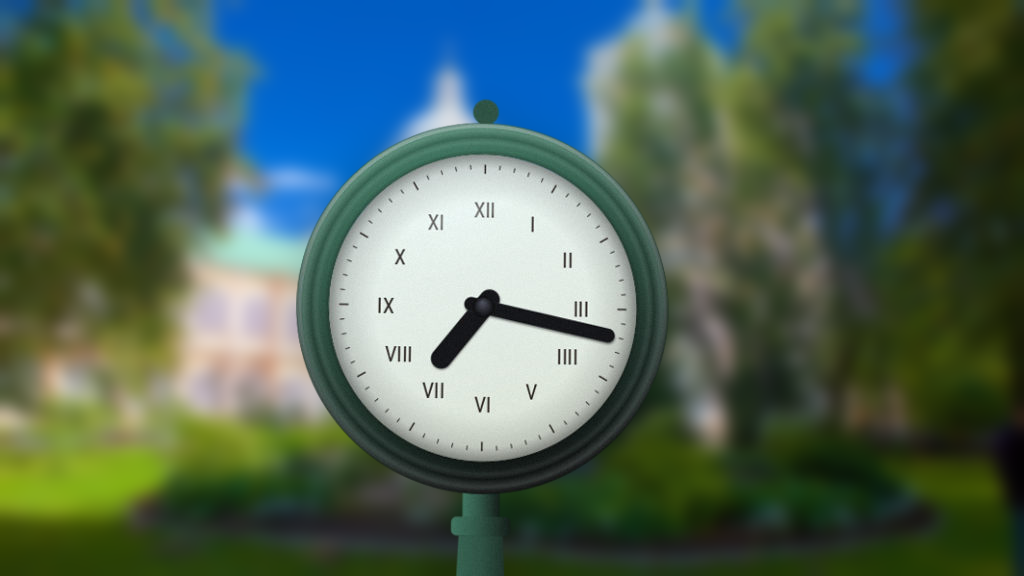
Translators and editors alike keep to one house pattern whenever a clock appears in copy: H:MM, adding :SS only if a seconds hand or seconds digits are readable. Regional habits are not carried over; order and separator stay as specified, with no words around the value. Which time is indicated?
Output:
7:17
